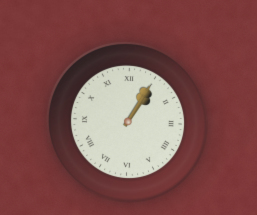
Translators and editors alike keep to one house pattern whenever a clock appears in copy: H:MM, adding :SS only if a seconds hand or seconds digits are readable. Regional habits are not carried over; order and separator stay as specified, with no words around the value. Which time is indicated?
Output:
1:05
